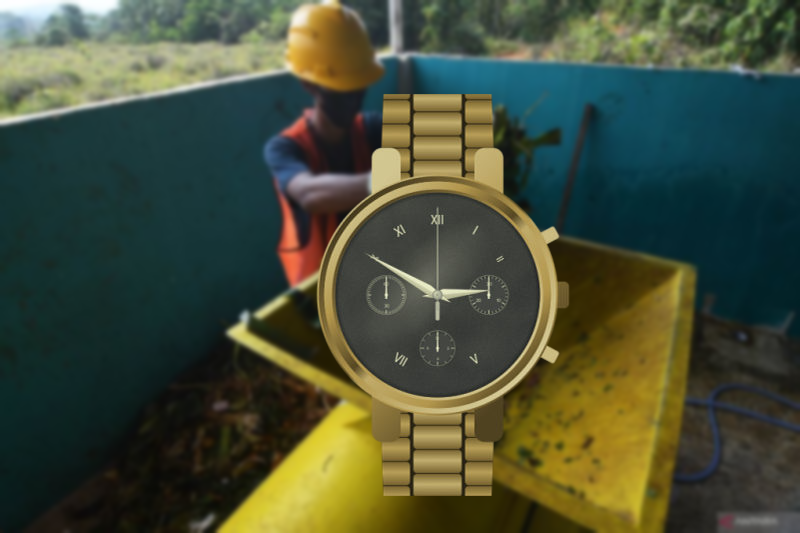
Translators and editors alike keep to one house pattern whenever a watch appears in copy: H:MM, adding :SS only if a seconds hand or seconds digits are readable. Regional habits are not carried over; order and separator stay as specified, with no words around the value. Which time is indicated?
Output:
2:50
